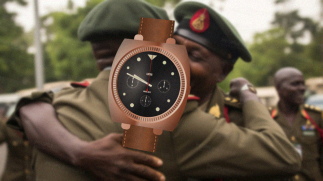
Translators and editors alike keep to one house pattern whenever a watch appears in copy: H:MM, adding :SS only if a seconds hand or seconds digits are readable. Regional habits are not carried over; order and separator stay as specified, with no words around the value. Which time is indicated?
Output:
9:48
